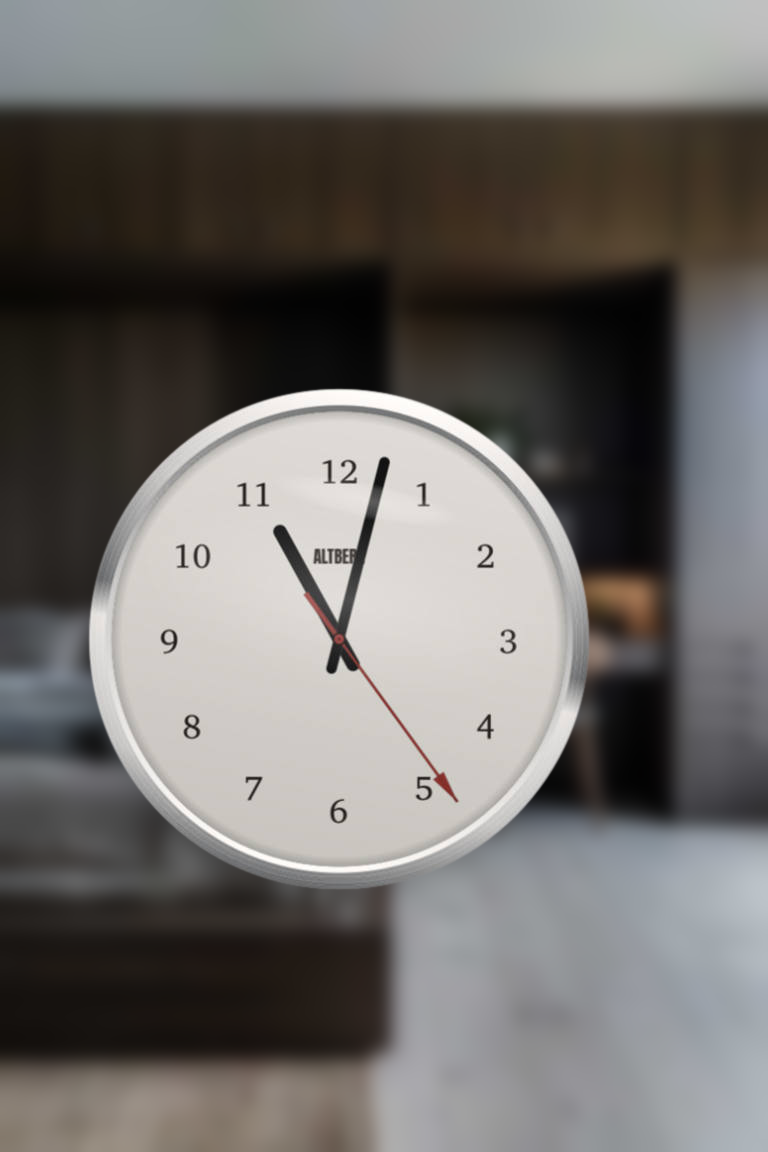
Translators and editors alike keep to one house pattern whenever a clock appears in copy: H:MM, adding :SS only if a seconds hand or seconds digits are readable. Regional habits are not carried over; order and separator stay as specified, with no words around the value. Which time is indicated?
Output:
11:02:24
